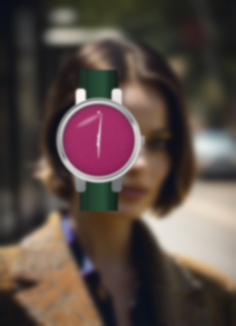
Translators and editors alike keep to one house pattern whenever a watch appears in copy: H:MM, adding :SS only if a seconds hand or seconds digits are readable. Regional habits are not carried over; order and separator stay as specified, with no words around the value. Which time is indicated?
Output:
6:01
